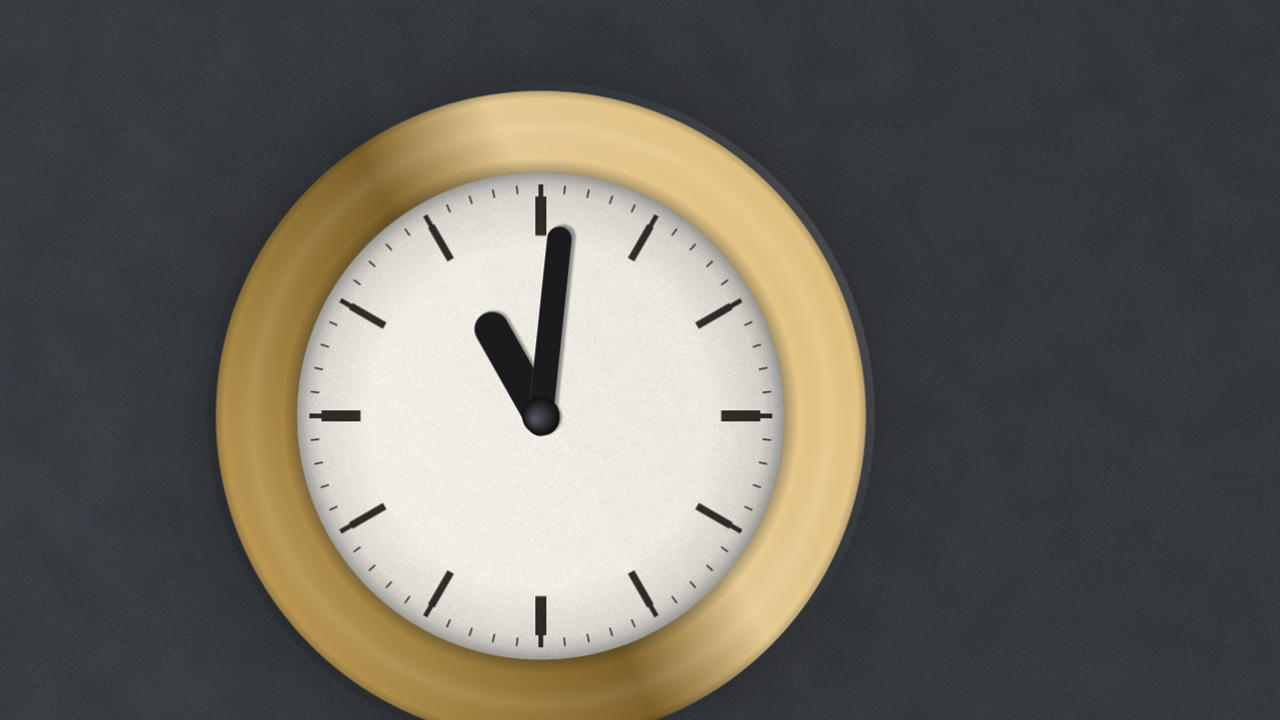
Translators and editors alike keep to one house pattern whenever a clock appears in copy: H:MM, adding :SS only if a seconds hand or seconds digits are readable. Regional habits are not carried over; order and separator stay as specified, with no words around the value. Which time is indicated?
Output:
11:01
